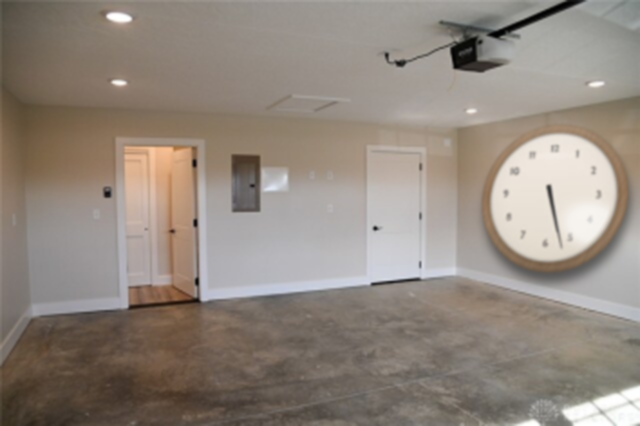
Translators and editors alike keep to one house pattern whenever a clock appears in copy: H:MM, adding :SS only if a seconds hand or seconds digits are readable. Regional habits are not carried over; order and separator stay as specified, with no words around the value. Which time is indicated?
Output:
5:27
